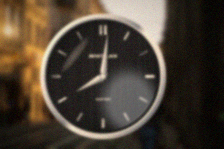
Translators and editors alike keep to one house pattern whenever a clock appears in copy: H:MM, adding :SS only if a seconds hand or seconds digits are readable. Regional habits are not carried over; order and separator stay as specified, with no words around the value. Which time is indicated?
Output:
8:01
